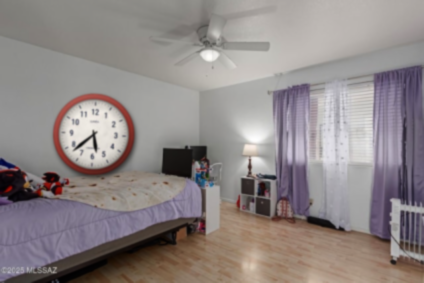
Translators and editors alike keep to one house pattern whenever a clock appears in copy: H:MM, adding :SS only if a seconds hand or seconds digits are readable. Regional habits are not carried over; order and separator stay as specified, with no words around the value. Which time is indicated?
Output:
5:38
